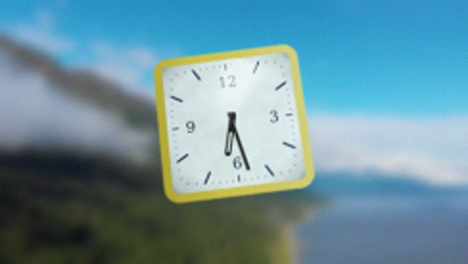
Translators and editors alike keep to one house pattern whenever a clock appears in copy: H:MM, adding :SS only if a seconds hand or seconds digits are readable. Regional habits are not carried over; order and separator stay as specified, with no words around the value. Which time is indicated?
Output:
6:28
